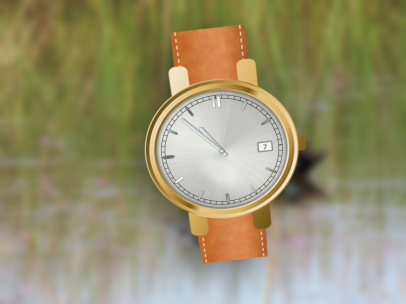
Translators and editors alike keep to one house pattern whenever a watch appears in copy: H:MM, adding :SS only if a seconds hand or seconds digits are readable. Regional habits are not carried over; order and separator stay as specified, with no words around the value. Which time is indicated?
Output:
10:53
